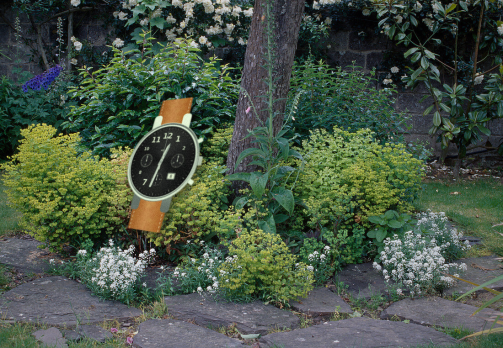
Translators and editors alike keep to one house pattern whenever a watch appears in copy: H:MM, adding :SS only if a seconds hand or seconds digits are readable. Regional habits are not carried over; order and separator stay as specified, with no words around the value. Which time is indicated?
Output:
12:32
